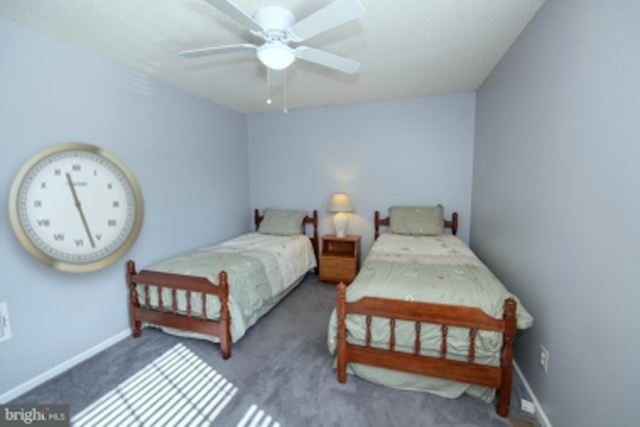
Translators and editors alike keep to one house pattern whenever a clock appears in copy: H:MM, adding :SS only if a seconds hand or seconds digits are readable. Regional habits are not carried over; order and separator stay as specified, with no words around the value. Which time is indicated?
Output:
11:27
